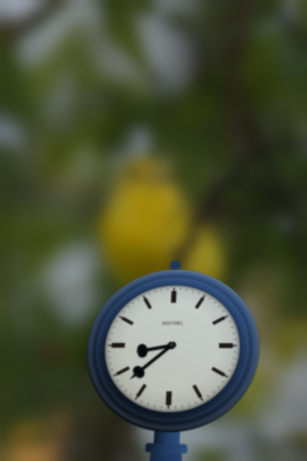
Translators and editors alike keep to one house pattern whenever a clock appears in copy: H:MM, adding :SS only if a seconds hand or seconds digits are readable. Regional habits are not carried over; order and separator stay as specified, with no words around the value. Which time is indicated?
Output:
8:38
